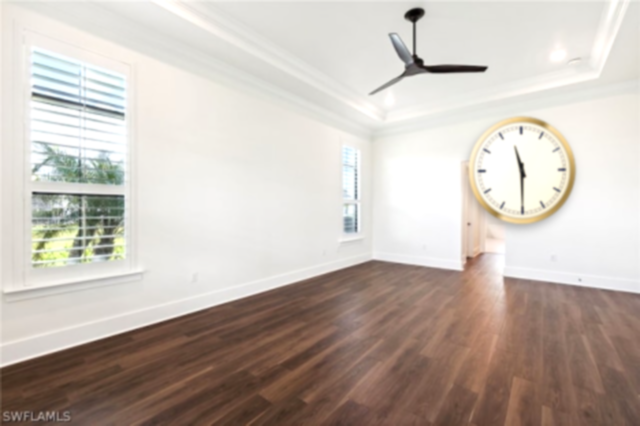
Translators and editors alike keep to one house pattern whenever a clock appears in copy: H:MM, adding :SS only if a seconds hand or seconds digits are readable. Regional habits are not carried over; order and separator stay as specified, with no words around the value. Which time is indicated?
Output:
11:30
